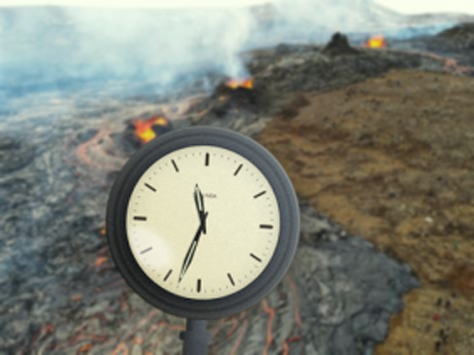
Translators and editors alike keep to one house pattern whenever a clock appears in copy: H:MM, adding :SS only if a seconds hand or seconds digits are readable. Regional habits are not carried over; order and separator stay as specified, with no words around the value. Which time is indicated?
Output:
11:33
